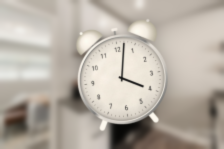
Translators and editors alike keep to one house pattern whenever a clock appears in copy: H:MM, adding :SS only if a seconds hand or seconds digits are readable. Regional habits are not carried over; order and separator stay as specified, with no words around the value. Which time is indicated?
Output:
4:02
